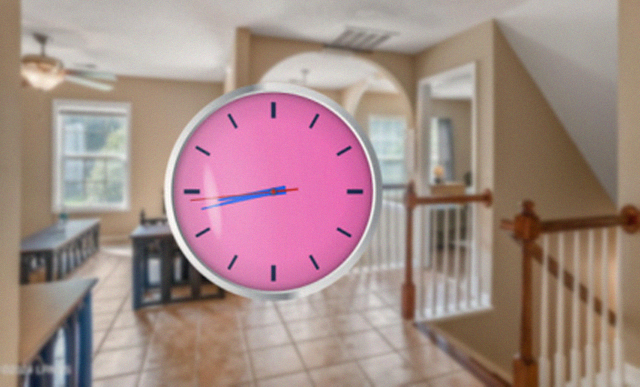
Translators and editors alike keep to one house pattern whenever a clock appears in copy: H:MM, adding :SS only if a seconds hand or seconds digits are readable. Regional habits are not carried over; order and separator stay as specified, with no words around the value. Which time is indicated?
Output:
8:42:44
